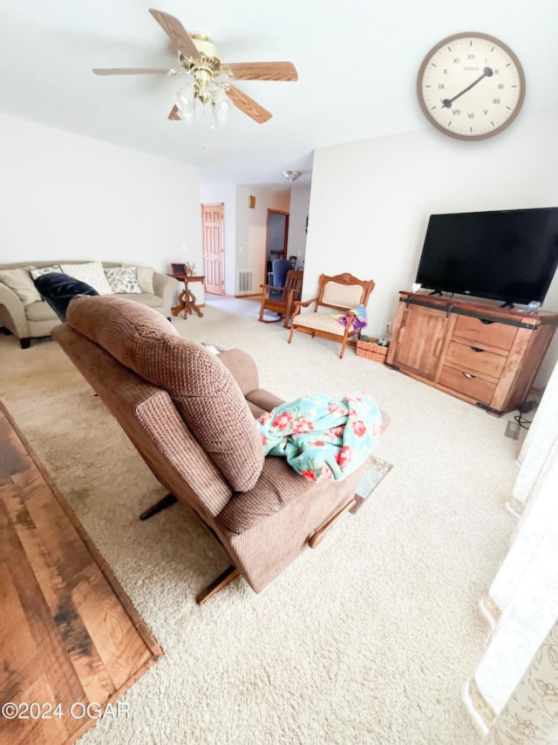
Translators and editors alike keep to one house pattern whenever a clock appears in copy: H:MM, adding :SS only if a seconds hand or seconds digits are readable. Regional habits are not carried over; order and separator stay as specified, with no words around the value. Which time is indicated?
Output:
1:39
